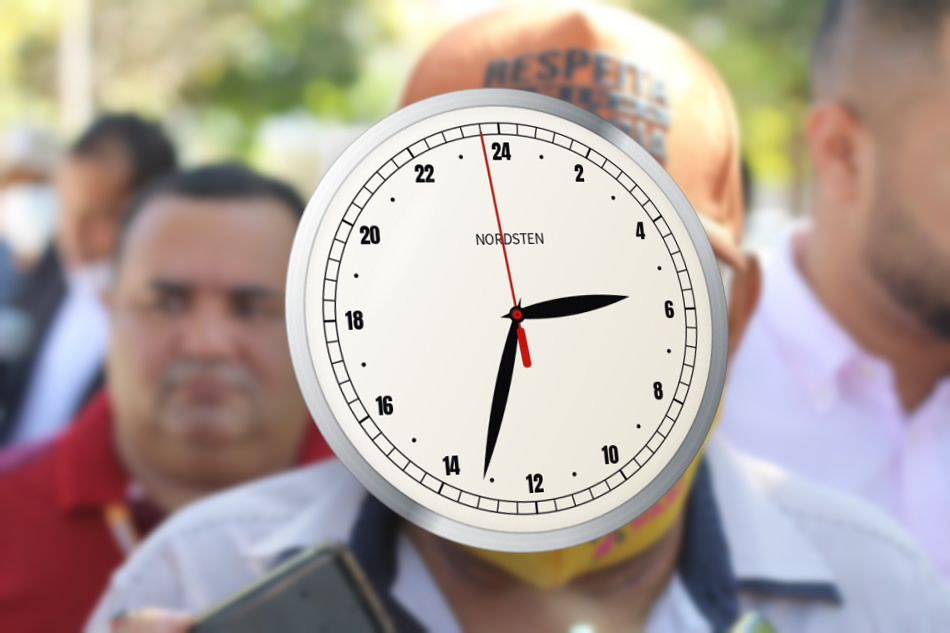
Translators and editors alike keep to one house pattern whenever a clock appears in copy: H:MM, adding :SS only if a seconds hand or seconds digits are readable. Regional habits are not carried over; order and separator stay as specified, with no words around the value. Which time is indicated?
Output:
5:32:59
